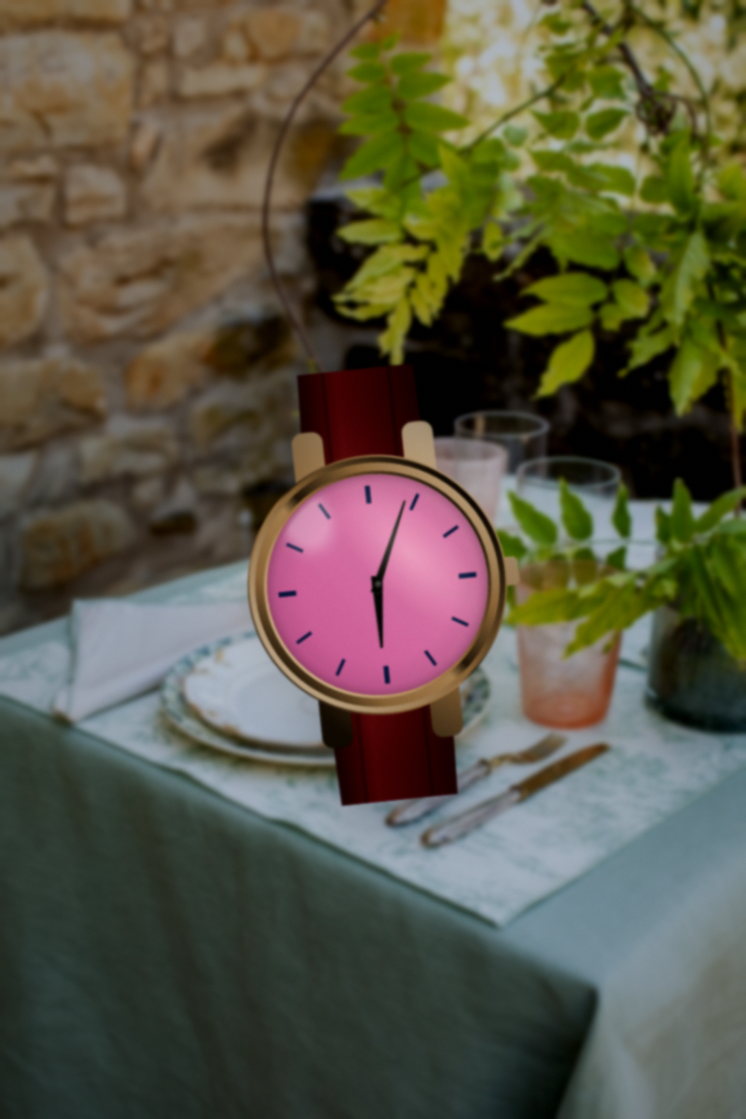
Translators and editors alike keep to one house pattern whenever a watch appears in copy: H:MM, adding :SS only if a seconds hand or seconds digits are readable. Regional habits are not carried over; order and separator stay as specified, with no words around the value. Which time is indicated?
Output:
6:04
